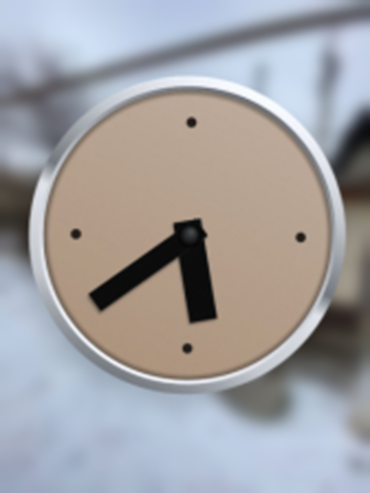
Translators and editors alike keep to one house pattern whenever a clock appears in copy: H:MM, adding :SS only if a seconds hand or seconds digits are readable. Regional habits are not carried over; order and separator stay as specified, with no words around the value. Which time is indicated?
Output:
5:39
